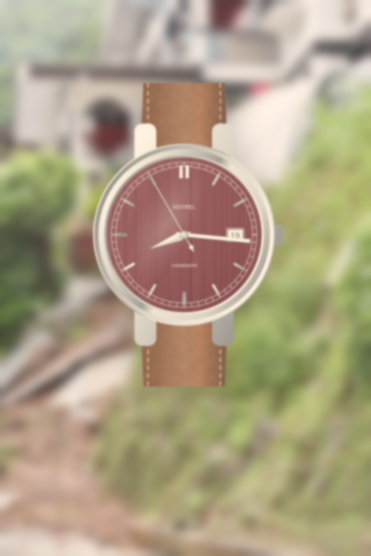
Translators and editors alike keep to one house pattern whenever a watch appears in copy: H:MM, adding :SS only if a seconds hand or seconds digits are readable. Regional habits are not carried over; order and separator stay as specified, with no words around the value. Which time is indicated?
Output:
8:15:55
